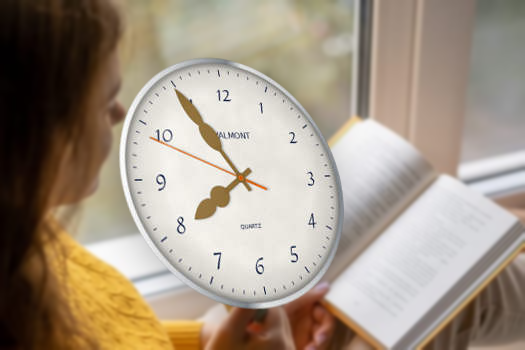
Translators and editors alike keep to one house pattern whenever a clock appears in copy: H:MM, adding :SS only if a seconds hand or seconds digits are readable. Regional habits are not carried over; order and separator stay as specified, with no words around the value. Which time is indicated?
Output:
7:54:49
